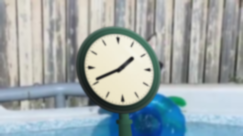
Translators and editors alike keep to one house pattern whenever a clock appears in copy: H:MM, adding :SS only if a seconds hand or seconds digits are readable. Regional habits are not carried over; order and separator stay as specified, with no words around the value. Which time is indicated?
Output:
1:41
